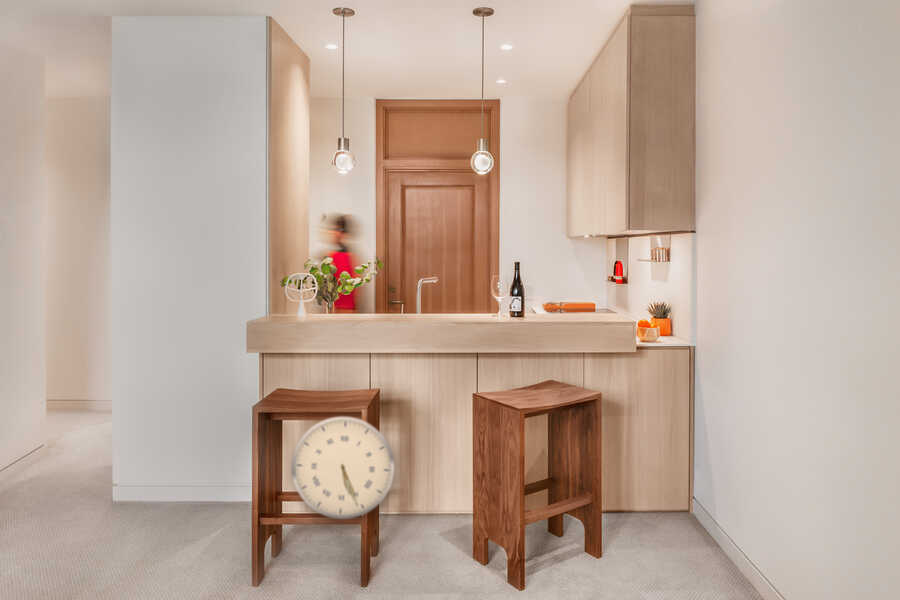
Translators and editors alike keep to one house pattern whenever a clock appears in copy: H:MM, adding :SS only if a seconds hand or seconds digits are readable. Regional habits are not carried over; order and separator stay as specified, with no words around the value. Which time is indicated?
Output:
5:26
